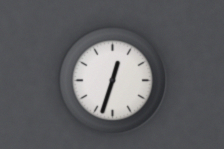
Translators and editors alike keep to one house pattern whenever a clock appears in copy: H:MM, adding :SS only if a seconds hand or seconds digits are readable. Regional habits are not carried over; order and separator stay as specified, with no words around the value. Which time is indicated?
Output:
12:33
